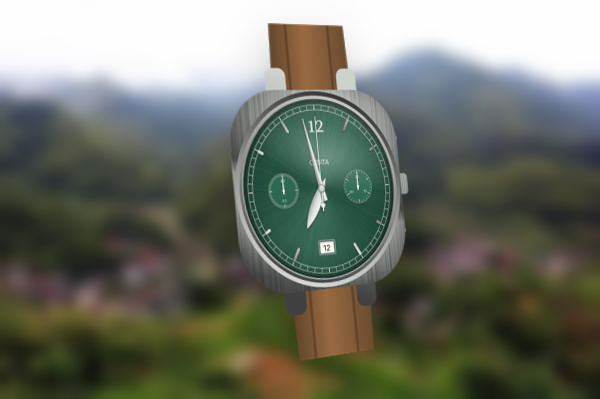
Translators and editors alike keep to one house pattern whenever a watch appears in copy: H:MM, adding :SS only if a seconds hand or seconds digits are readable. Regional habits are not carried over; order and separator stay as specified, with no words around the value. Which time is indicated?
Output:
6:58
